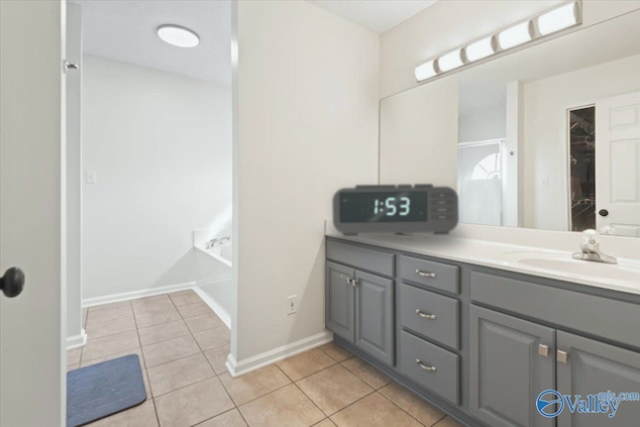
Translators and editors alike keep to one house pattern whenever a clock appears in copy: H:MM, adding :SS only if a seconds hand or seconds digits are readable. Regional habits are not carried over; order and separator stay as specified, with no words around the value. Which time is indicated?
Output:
1:53
